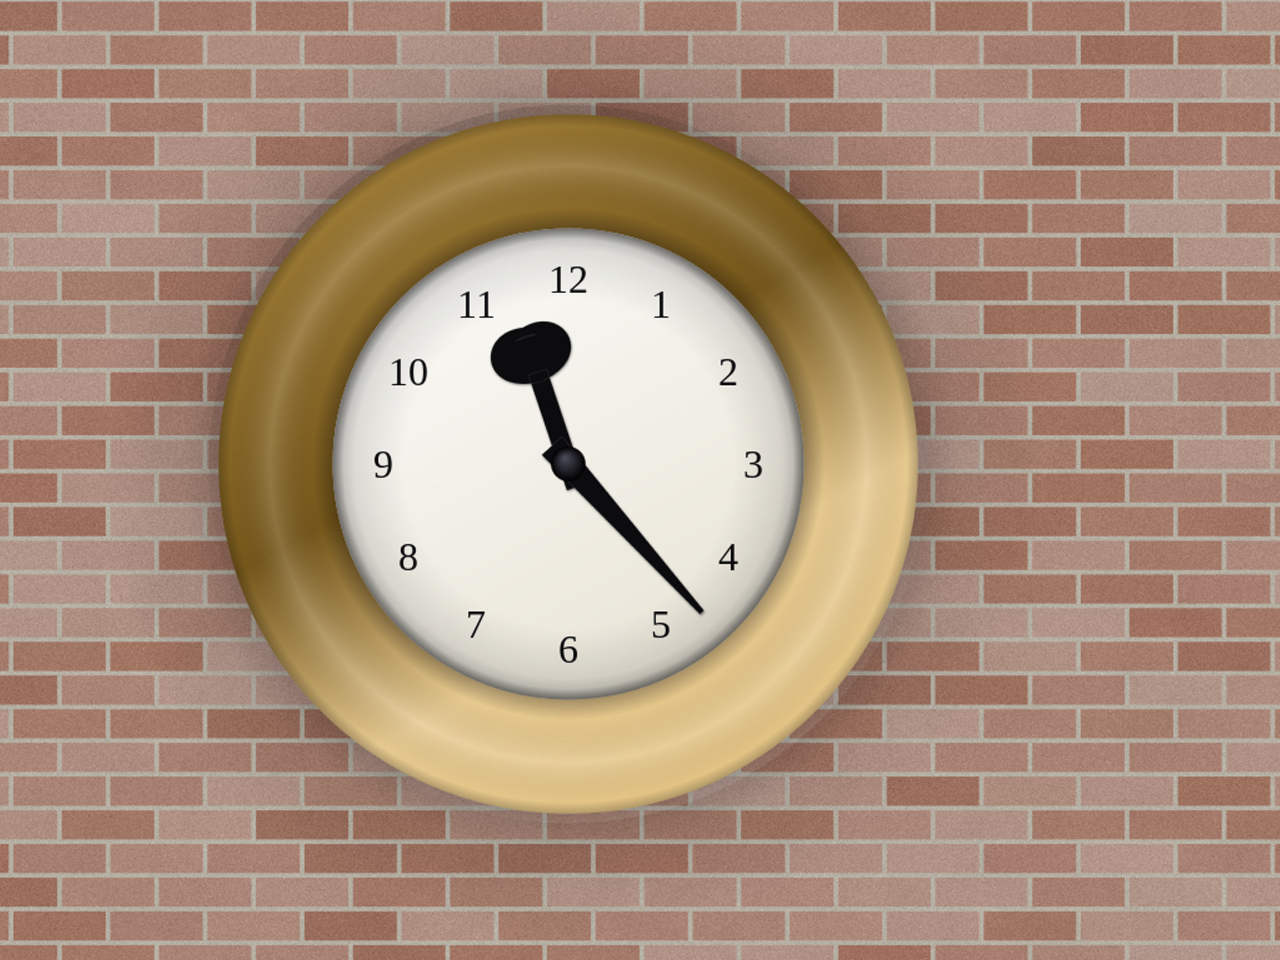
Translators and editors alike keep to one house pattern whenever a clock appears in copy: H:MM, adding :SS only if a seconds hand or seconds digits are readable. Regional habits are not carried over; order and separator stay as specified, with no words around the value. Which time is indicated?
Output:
11:23
